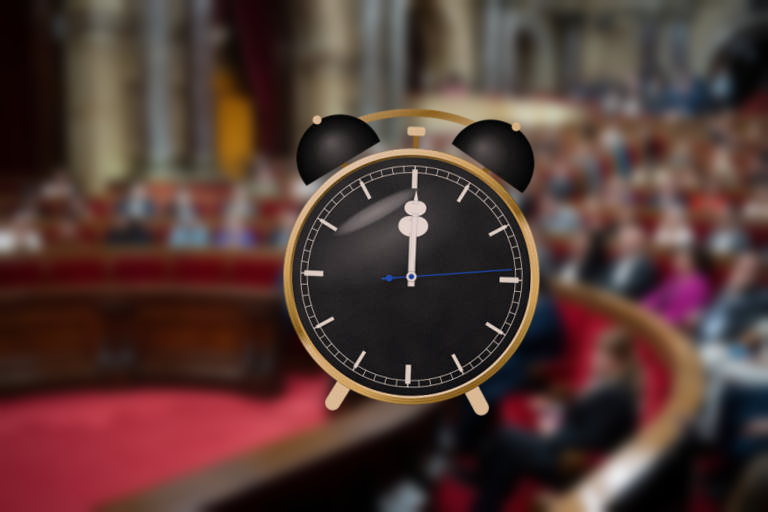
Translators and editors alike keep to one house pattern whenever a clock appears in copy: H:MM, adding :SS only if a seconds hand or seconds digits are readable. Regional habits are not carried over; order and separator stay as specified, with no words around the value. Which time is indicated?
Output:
12:00:14
